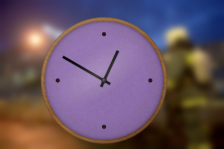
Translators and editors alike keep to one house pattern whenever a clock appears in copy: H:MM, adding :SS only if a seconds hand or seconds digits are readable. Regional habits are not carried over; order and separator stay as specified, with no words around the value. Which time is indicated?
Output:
12:50
